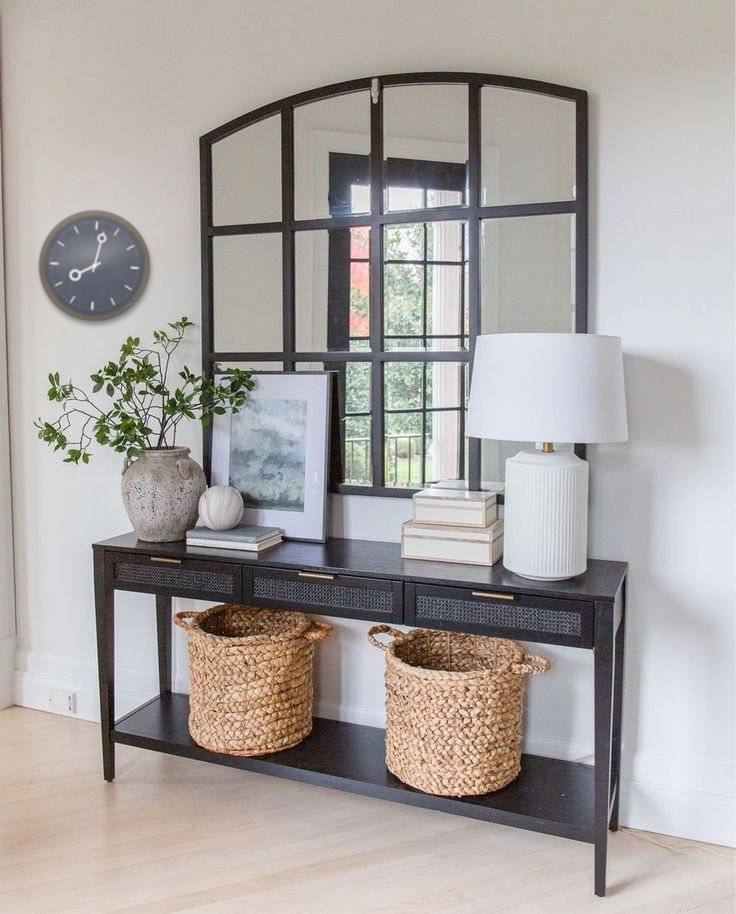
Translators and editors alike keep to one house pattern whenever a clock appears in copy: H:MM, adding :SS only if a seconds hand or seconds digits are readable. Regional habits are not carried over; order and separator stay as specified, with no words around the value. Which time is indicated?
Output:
8:02
